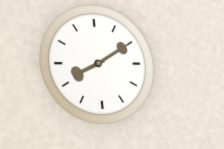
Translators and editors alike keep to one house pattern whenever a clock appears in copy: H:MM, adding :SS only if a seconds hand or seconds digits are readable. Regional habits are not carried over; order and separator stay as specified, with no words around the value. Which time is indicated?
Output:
8:10
